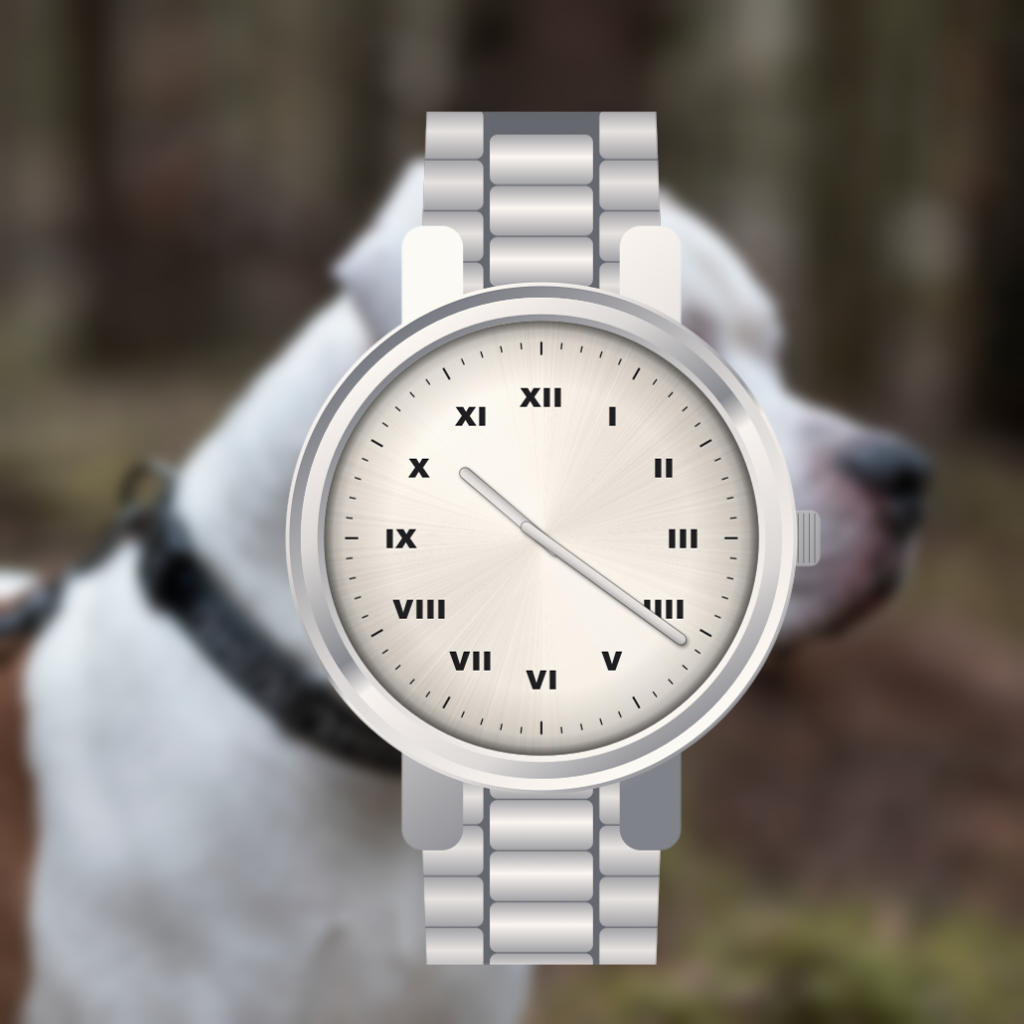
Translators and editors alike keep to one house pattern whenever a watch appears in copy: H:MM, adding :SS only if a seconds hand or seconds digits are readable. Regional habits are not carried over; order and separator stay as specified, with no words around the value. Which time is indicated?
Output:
10:21
